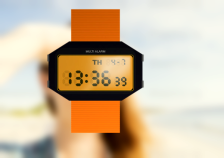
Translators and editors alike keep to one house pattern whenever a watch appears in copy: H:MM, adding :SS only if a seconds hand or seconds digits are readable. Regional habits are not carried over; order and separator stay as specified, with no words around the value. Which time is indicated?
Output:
13:36:39
